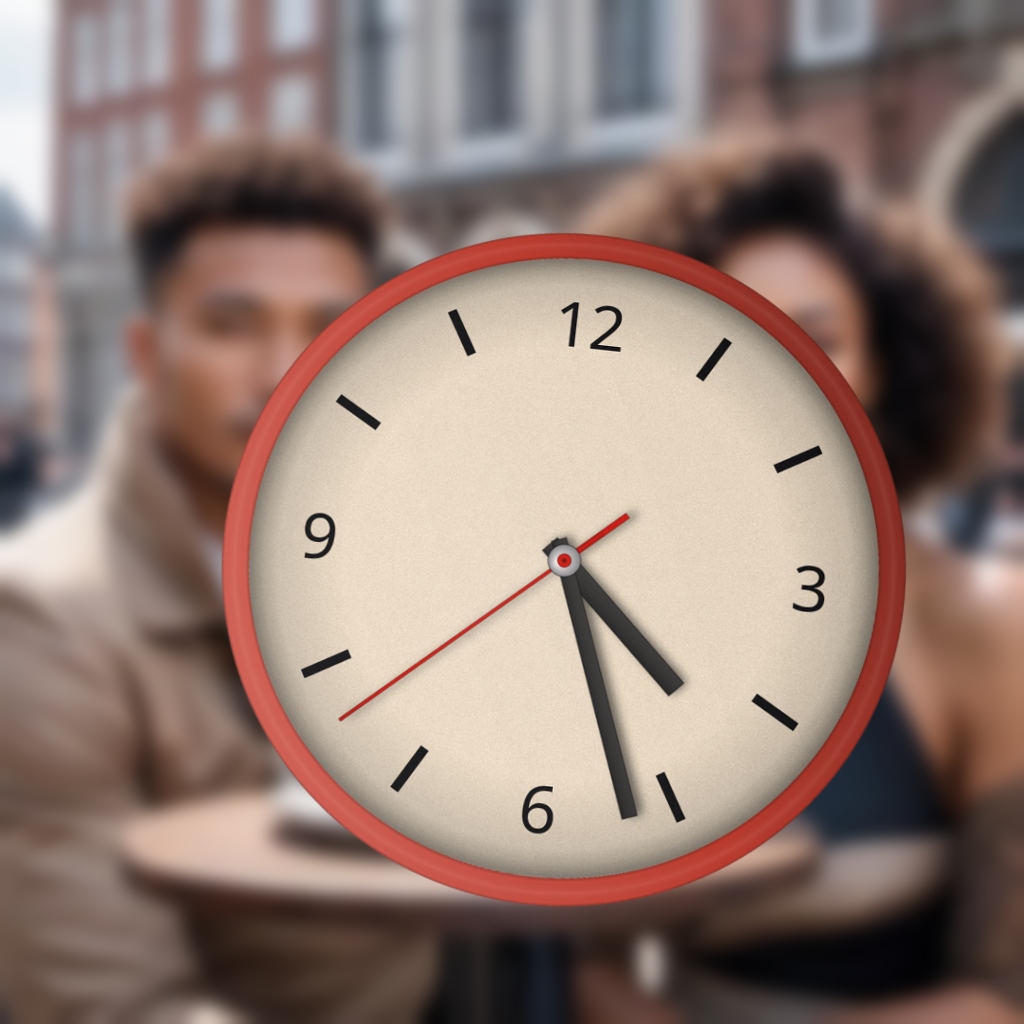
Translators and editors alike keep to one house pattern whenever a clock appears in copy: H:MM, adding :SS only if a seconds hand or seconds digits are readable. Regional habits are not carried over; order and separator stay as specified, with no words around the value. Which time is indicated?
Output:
4:26:38
